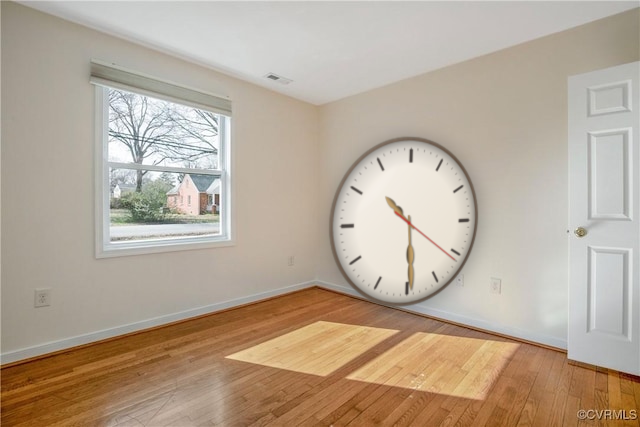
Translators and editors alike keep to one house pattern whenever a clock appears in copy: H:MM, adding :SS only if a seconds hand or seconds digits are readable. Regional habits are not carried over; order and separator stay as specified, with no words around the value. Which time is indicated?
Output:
10:29:21
